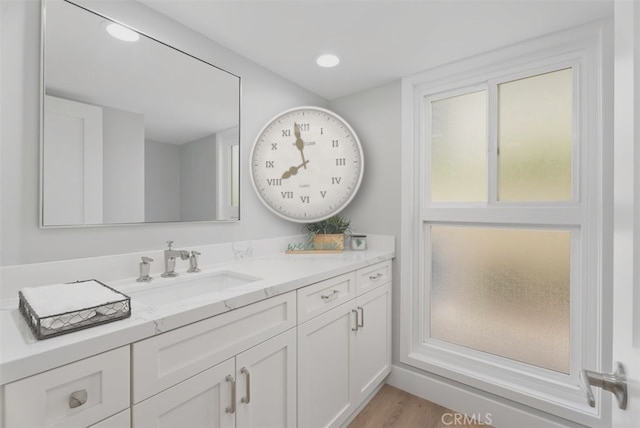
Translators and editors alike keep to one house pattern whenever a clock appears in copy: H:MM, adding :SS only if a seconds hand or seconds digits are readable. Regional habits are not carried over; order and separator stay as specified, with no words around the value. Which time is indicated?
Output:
7:58
